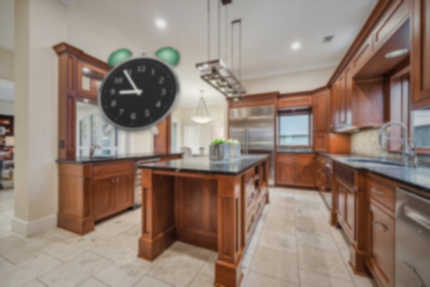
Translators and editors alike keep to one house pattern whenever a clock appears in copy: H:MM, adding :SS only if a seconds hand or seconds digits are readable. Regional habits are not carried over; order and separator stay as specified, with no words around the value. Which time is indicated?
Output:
8:54
